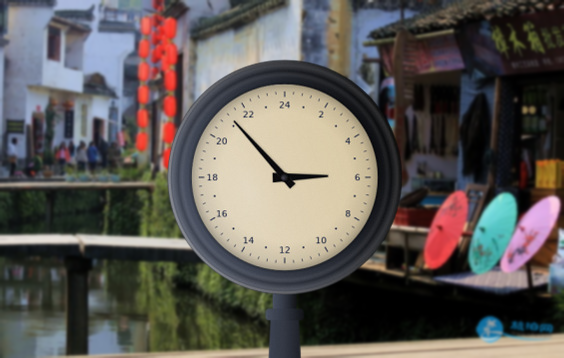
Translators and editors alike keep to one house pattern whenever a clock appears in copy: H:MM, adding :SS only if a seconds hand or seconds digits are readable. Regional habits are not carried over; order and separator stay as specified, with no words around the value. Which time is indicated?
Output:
5:53
